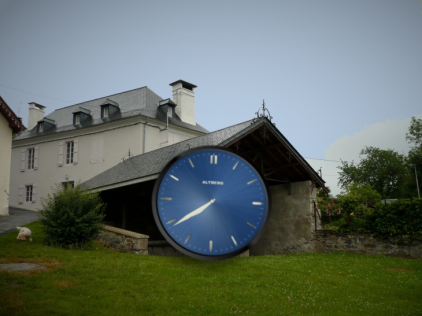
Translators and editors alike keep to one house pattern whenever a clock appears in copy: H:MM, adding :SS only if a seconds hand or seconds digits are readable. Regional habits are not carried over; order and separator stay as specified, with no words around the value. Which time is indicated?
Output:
7:39
